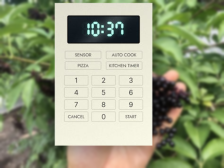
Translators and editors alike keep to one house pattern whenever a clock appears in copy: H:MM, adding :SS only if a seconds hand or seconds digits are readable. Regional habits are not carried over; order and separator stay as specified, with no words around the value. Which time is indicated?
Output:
10:37
